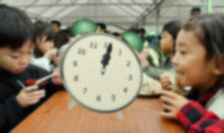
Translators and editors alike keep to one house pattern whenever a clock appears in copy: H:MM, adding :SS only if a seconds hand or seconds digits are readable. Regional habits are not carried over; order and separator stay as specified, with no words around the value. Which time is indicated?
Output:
12:01
